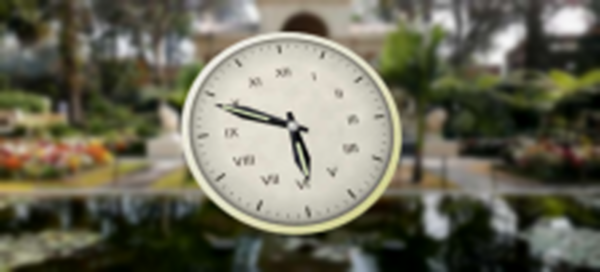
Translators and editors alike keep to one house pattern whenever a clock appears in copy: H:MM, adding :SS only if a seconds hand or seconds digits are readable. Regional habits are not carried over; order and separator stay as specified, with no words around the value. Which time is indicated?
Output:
5:49
